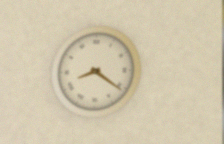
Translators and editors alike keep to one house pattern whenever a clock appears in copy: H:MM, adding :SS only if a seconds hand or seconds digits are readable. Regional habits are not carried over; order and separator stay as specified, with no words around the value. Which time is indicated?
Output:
8:21
